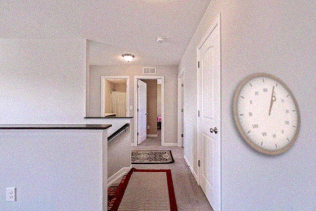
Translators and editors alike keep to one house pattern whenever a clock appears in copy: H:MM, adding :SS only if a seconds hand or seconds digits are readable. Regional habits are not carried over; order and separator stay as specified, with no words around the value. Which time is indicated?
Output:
1:04
